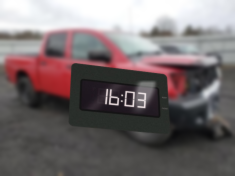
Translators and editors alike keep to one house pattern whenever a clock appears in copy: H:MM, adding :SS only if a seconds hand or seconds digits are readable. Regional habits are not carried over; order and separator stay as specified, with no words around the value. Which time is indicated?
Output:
16:03
